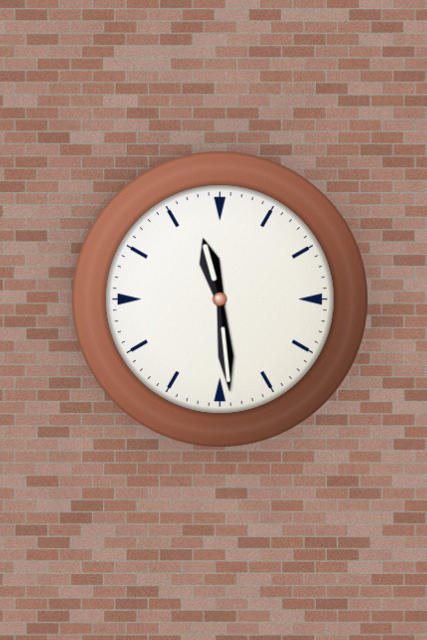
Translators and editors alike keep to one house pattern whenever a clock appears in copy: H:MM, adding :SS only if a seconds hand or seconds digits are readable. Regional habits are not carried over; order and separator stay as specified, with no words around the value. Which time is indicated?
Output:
11:29
